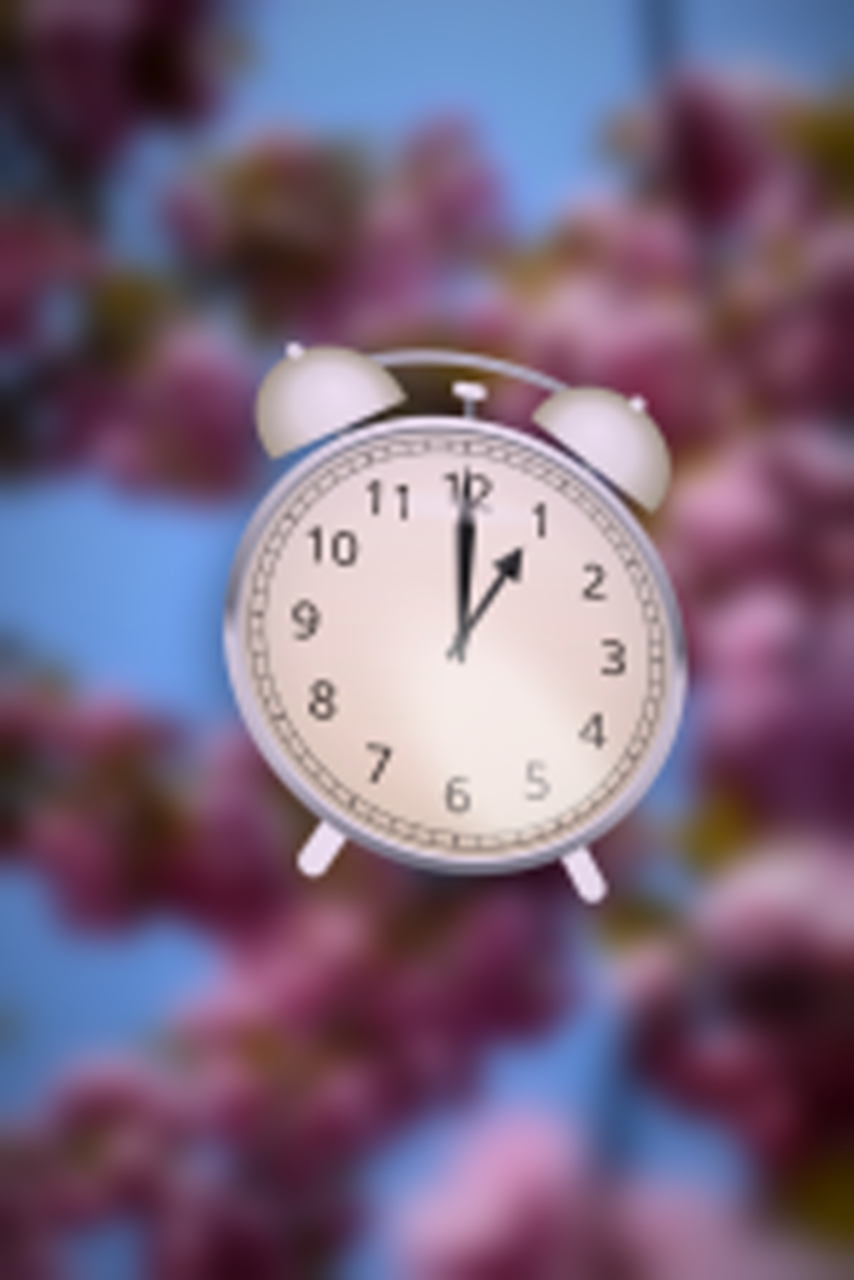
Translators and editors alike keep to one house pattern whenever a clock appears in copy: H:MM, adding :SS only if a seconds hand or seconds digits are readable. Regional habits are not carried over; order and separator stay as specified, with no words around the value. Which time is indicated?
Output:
1:00
